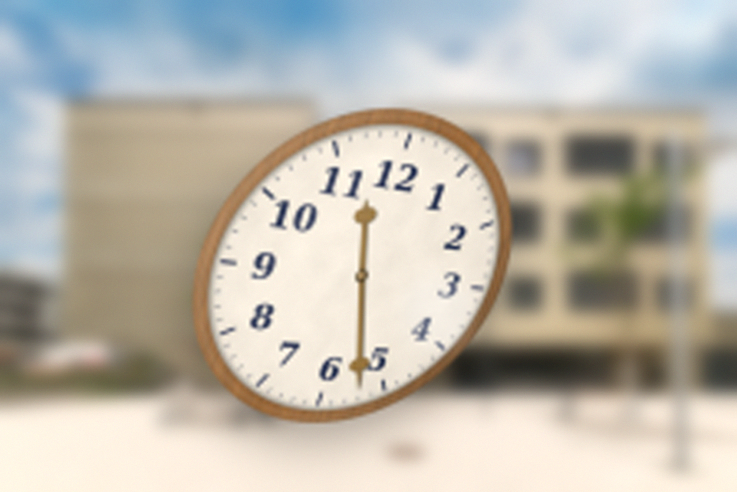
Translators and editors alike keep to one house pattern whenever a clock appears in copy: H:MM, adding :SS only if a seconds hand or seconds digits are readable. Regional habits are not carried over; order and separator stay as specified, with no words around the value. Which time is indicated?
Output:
11:27
